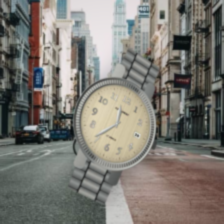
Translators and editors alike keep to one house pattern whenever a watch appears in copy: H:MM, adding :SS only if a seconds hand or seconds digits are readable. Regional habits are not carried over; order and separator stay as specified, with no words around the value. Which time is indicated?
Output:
11:36
